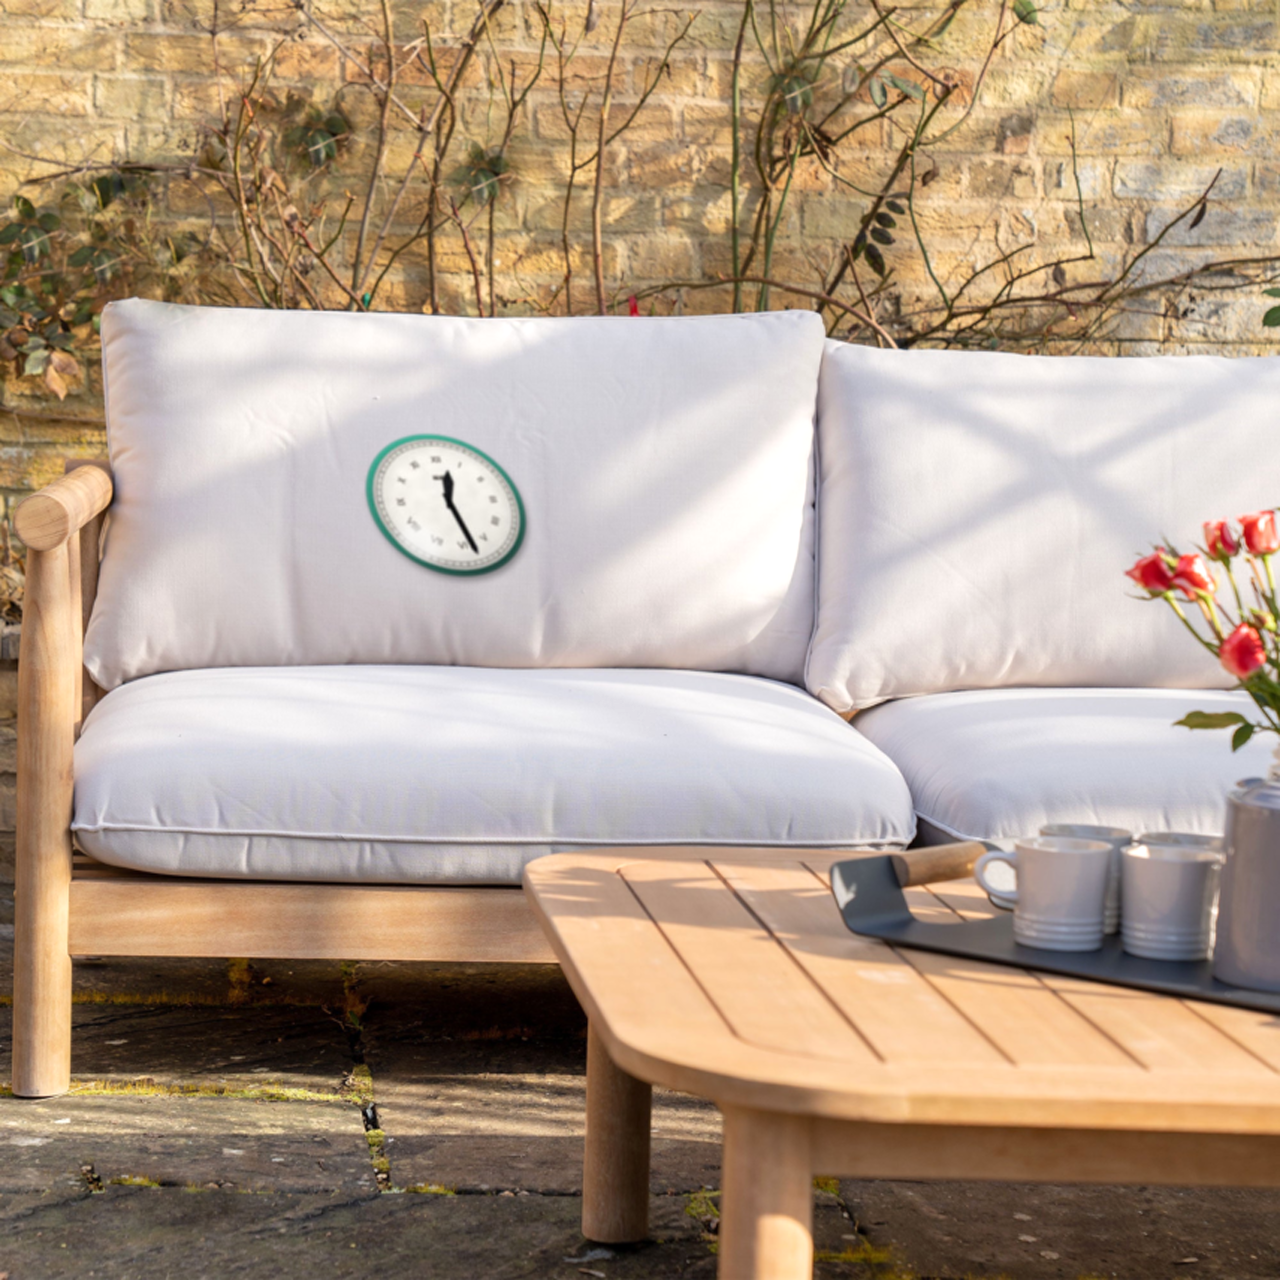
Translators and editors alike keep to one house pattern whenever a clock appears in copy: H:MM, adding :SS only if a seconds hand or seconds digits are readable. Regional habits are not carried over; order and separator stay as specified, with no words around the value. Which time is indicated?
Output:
12:28
